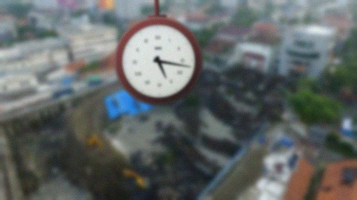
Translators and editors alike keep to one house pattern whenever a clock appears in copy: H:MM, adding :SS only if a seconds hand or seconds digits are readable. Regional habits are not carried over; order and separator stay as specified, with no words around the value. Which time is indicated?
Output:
5:17
